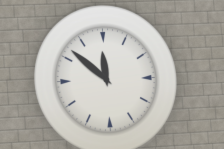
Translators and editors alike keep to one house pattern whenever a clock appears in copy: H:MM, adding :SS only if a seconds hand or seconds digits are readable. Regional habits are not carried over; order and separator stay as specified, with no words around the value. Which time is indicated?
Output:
11:52
